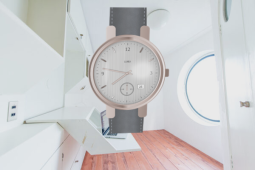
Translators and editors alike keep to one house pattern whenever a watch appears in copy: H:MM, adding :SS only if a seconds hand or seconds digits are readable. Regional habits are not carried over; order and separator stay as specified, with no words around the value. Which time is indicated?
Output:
7:47
